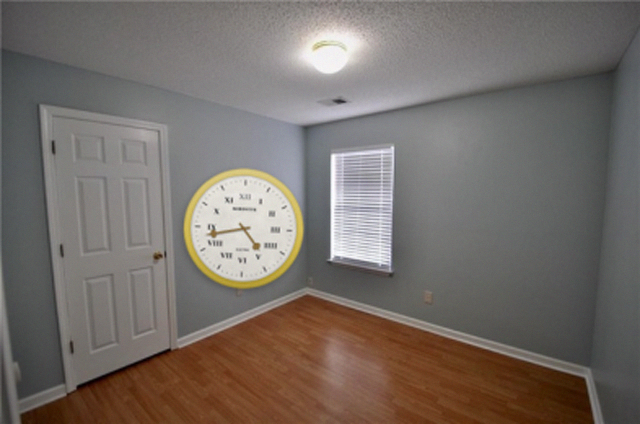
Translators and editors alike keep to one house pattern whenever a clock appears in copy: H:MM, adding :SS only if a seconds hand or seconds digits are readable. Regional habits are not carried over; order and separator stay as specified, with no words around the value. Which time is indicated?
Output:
4:43
